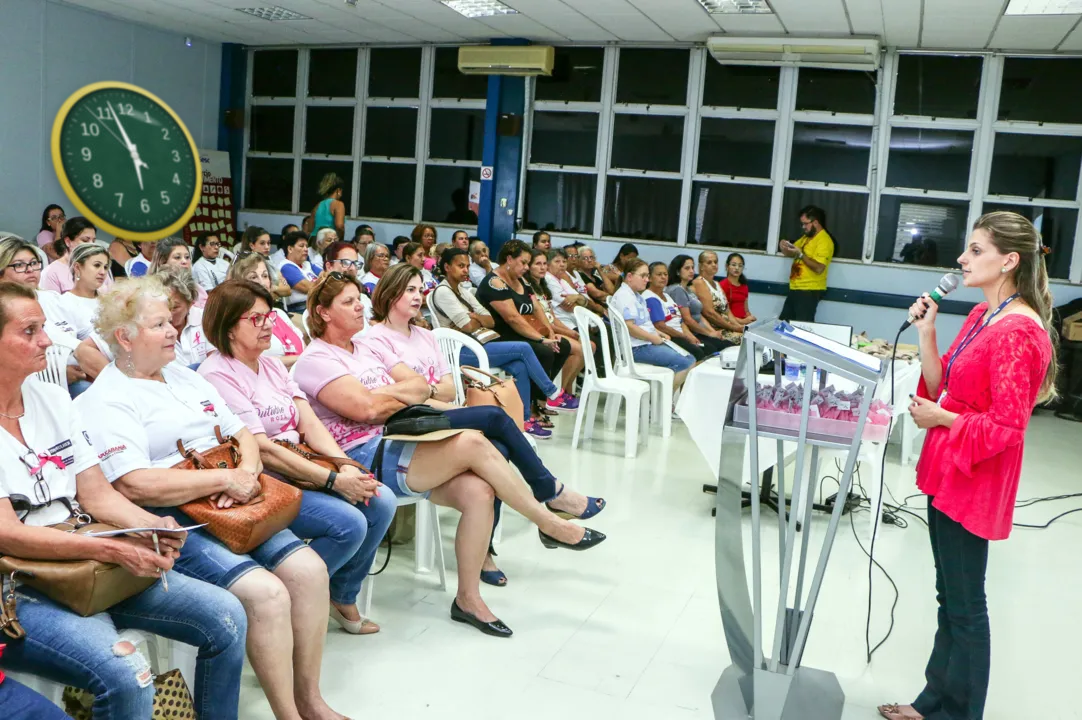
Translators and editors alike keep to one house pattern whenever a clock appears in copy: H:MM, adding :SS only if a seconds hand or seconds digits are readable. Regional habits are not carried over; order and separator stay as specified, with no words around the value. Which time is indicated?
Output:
5:56:53
